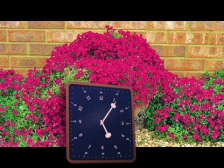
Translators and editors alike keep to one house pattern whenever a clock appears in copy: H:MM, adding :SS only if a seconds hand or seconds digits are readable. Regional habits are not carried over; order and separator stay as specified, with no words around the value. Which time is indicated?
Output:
5:06
